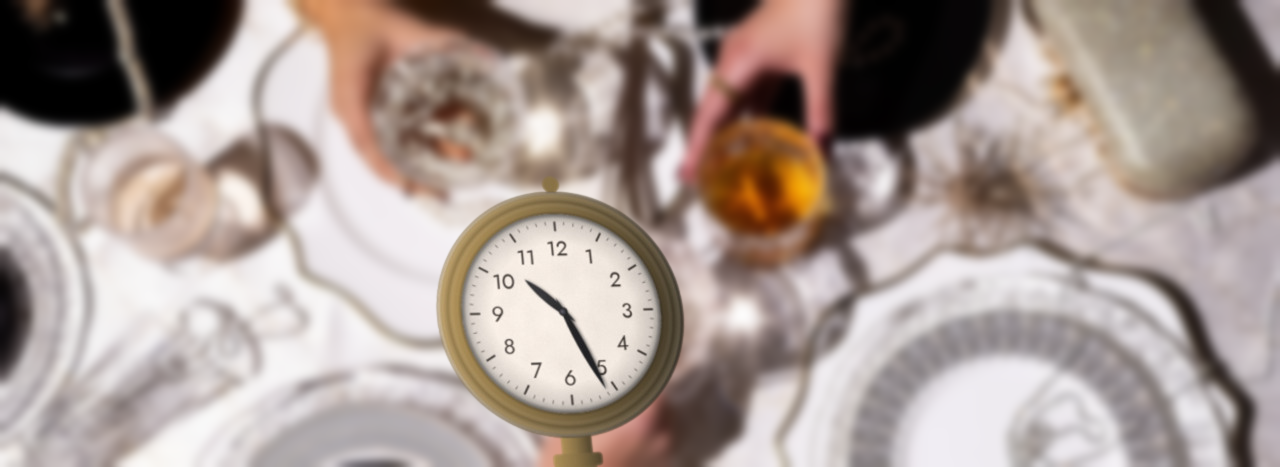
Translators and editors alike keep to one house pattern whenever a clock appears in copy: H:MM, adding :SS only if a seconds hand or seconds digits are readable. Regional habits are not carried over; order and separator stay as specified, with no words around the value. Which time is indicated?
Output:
10:26
